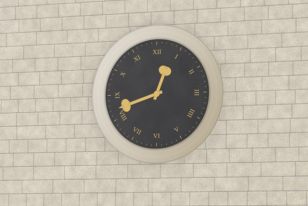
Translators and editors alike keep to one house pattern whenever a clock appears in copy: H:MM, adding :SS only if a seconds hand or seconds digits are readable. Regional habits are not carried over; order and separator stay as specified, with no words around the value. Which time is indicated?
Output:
12:42
